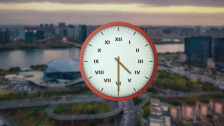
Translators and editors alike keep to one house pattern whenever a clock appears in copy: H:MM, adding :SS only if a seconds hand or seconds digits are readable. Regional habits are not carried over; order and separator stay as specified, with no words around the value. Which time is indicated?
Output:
4:30
